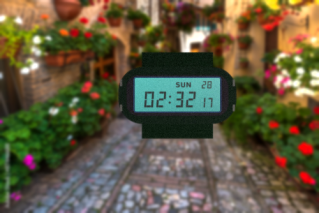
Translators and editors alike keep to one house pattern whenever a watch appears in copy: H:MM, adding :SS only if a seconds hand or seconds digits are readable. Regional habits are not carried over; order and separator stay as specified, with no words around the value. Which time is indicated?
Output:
2:32:17
